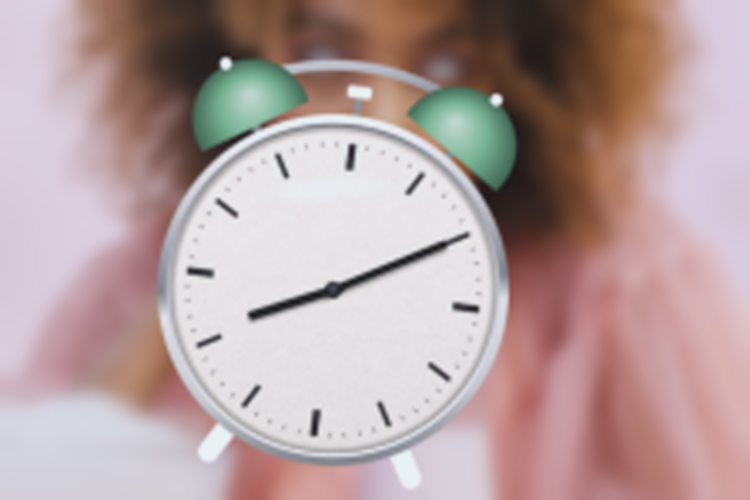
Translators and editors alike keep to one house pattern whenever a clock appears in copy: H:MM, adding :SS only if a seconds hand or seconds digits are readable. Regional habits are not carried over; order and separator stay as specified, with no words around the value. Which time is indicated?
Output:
8:10
